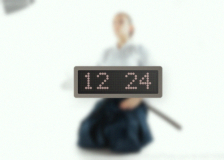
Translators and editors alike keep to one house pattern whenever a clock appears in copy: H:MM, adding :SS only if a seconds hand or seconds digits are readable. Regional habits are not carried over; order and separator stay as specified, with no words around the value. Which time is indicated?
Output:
12:24
